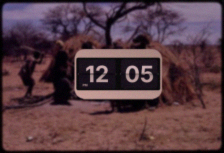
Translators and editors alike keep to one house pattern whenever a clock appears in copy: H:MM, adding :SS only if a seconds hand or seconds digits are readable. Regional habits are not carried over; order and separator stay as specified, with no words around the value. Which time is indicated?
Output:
12:05
